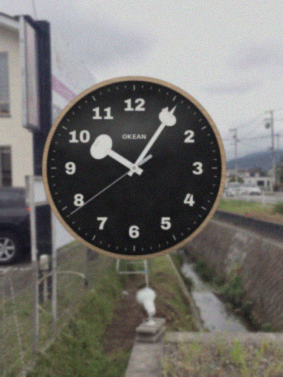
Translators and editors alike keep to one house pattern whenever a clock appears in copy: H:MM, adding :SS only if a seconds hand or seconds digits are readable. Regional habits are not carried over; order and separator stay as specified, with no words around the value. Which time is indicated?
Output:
10:05:39
